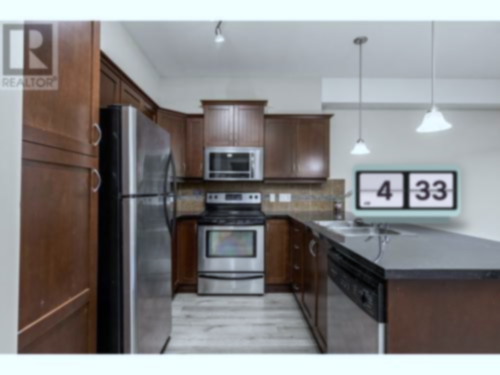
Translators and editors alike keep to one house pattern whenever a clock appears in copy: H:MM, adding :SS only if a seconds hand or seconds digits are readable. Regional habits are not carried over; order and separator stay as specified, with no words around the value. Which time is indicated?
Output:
4:33
